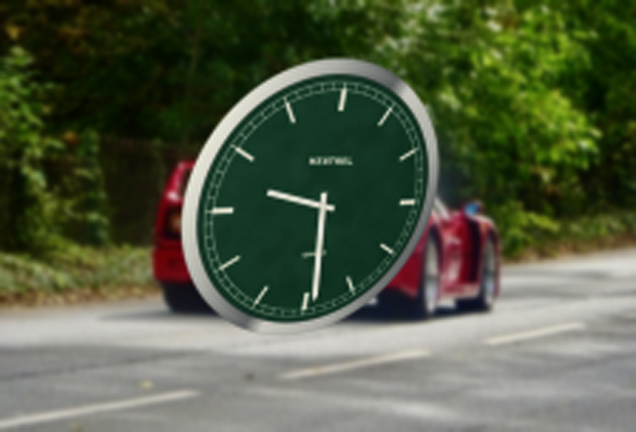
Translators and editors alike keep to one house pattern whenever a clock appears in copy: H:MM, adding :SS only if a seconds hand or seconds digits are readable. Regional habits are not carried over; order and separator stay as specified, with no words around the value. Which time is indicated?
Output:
9:29
